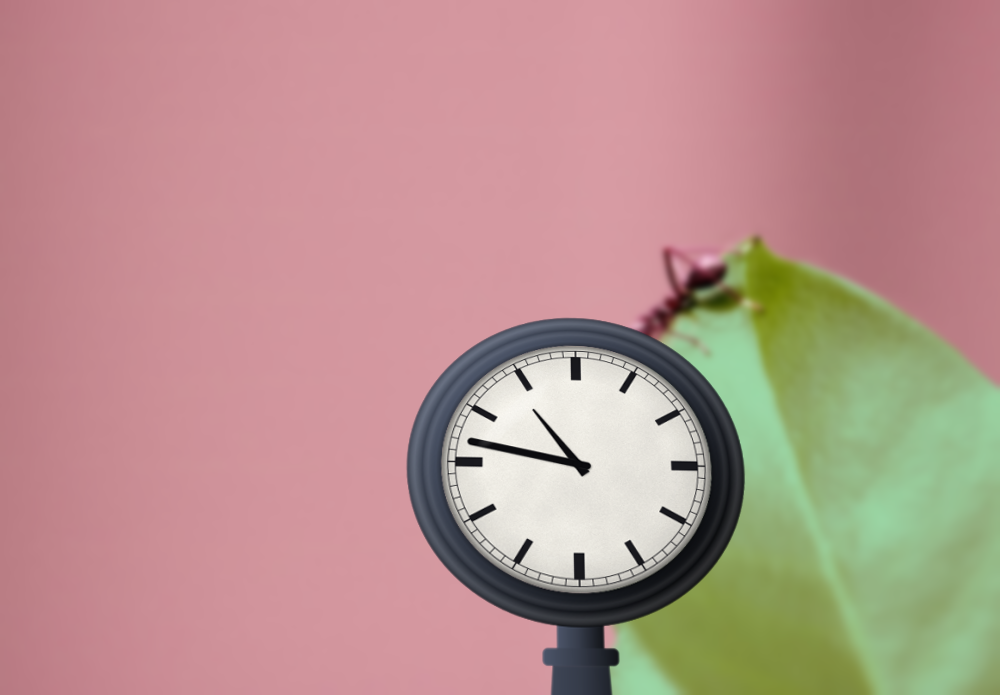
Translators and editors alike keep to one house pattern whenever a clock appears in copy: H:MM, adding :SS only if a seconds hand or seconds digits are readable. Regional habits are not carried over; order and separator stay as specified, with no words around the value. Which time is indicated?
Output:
10:47
